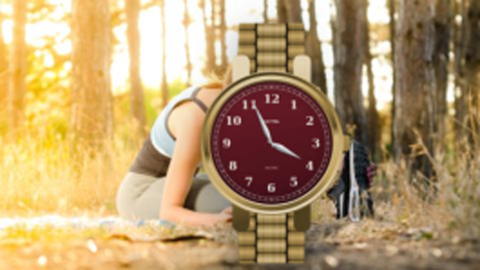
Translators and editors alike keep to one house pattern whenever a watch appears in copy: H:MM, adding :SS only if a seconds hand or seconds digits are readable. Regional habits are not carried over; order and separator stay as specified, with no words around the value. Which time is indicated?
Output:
3:56
